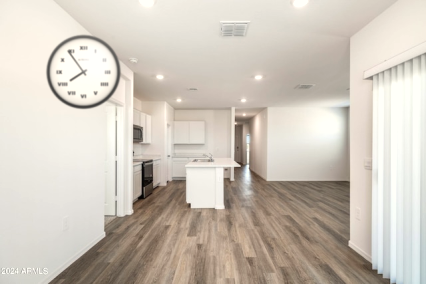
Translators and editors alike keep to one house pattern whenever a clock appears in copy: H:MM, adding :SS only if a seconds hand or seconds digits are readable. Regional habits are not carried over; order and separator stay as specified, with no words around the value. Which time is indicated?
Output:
7:54
